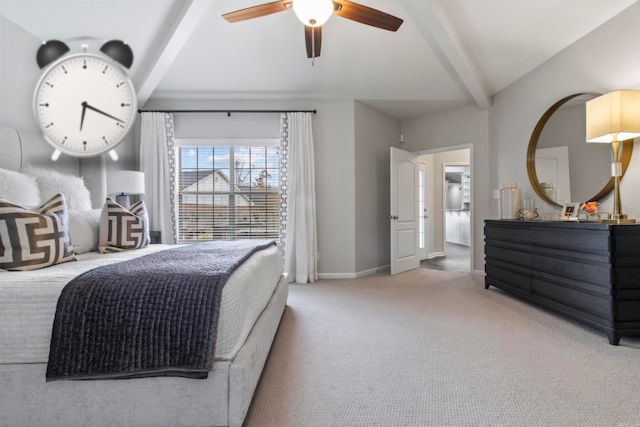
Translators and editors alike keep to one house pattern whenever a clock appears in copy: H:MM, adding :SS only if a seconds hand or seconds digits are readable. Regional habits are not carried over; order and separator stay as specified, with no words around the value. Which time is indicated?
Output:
6:19
